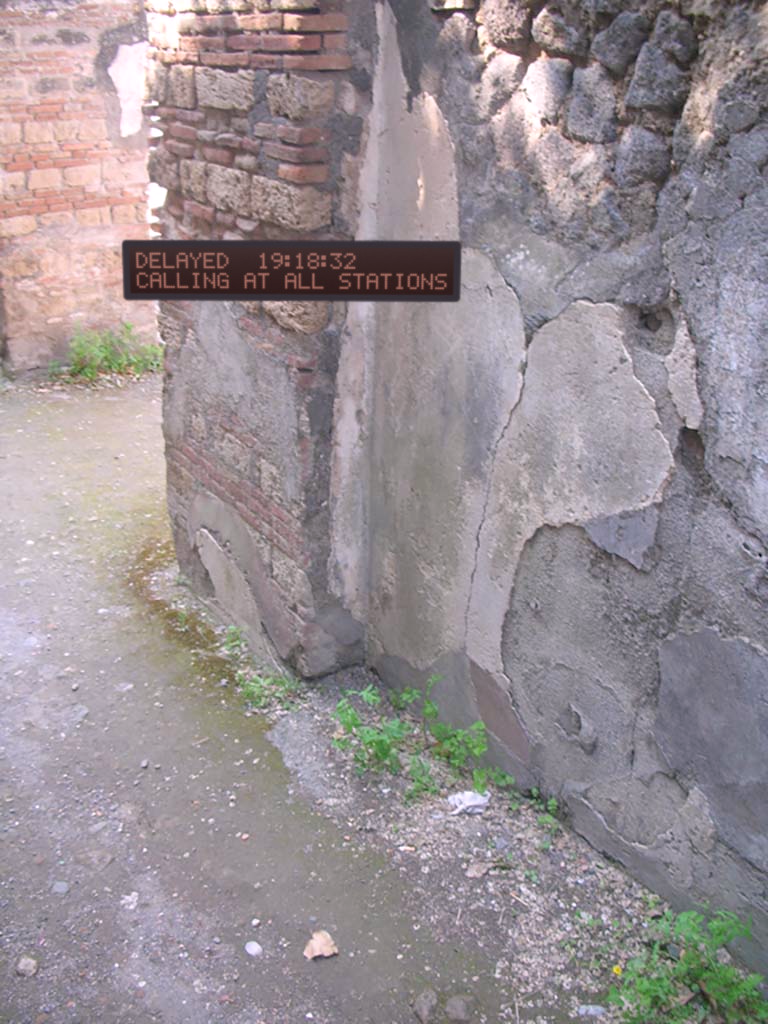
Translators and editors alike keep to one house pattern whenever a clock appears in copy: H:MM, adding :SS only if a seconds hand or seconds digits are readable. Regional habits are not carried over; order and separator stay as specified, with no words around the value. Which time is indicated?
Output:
19:18:32
